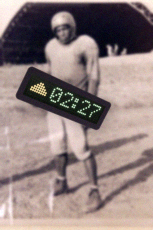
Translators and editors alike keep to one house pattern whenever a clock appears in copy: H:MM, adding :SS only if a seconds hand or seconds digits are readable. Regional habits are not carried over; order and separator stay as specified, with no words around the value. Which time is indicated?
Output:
2:27
